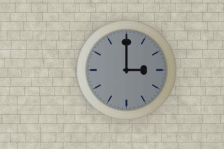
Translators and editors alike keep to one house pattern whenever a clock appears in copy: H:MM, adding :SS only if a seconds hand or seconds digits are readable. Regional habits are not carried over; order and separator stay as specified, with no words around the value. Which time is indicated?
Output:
3:00
